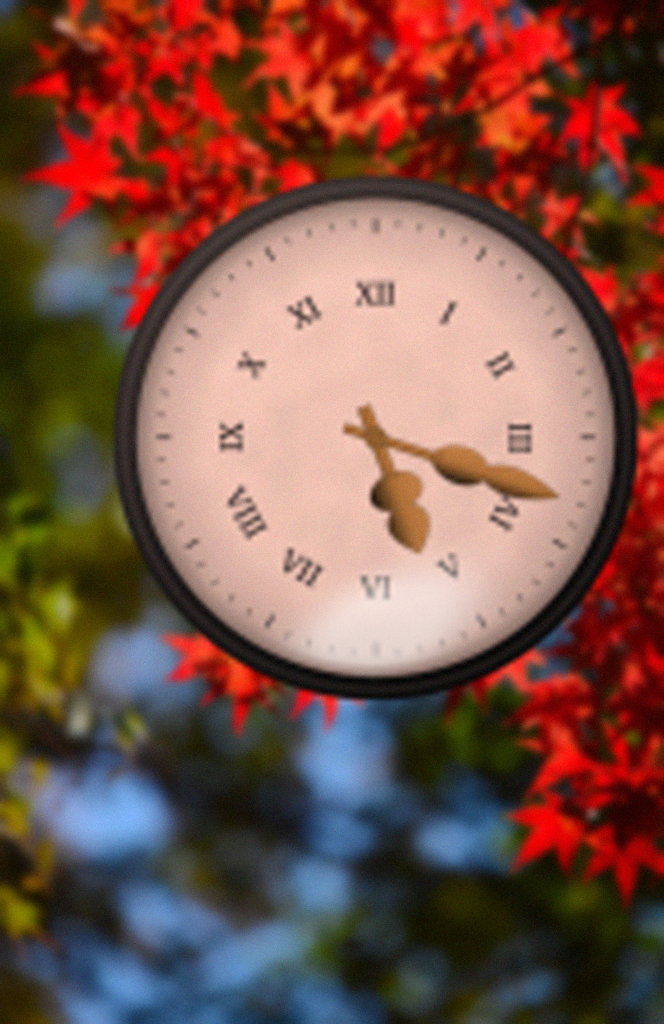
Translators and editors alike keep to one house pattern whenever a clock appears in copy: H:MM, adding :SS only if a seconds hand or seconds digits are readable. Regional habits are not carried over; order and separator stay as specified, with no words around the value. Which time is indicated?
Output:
5:18
